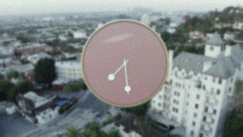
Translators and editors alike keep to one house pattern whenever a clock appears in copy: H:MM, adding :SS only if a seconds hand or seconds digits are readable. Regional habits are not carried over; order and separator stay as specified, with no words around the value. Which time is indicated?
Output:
7:29
